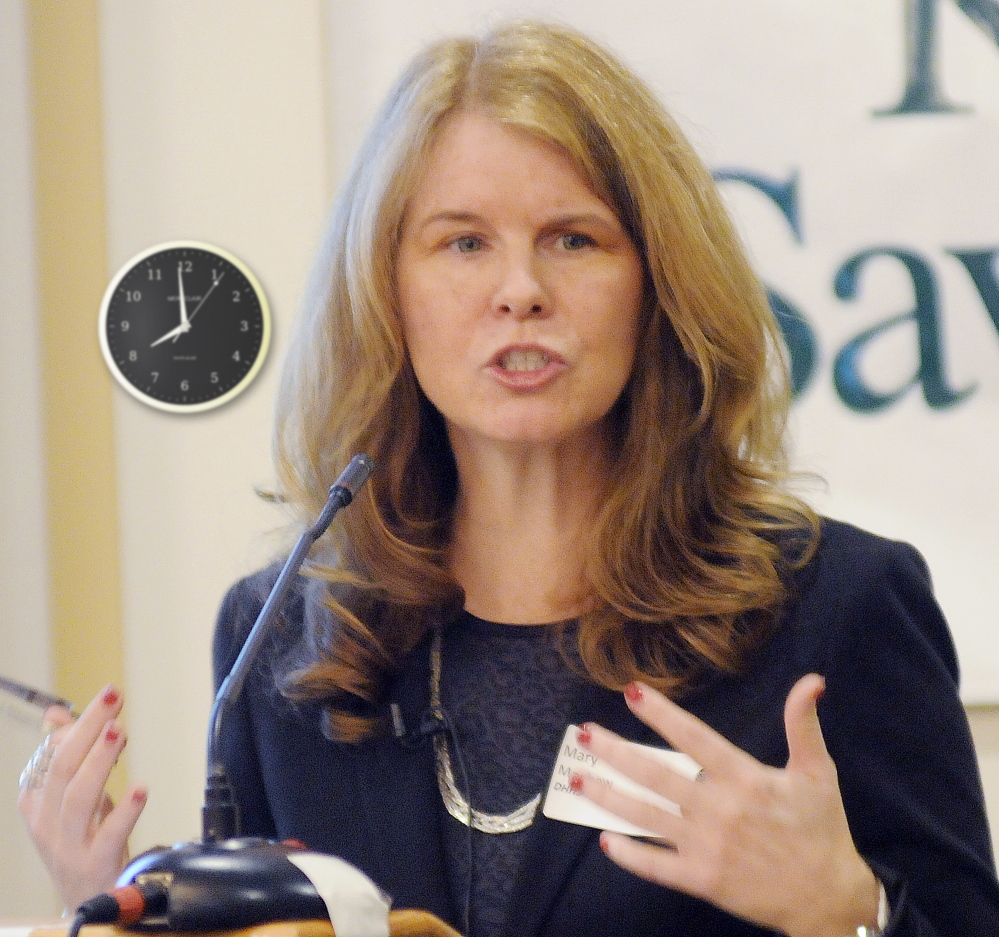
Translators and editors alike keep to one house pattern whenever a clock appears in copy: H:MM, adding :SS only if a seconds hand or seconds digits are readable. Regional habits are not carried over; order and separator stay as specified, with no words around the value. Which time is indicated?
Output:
7:59:06
